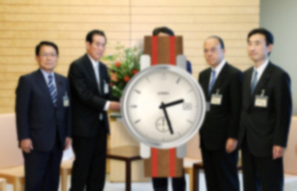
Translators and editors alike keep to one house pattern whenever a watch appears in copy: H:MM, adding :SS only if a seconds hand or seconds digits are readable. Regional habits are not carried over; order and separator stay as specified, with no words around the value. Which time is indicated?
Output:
2:27
